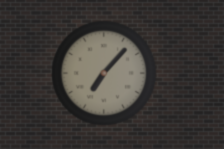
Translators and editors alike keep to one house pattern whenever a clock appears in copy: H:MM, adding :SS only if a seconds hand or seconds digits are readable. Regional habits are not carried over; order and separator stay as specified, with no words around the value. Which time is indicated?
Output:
7:07
